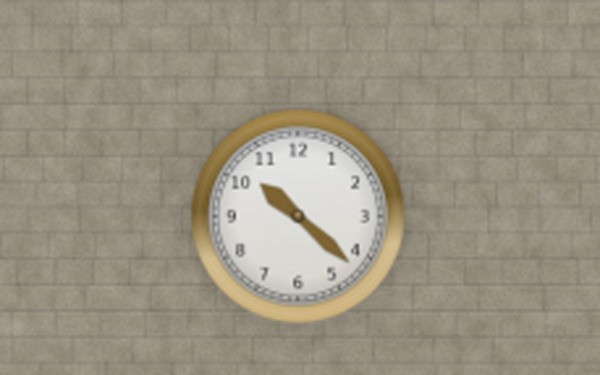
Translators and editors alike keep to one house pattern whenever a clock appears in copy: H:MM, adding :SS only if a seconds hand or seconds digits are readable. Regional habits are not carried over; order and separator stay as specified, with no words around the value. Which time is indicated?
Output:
10:22
